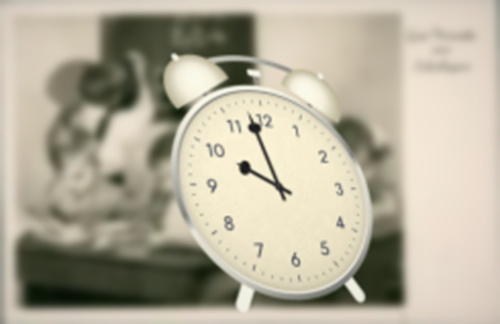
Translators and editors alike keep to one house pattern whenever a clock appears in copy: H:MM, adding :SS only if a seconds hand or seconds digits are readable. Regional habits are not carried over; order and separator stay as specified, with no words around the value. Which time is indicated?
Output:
9:58
